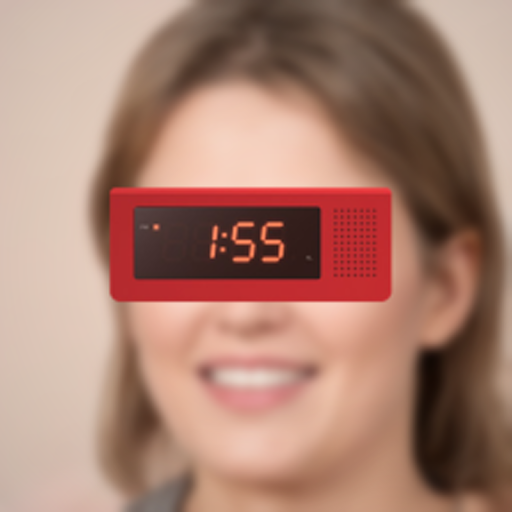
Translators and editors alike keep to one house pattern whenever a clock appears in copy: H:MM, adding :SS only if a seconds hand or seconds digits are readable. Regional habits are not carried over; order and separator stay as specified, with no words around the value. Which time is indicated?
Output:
1:55
